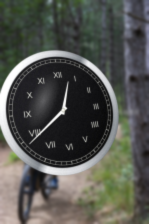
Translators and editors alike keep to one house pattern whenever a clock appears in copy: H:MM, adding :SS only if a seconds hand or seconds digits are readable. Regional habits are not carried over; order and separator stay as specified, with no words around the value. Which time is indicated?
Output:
12:39
